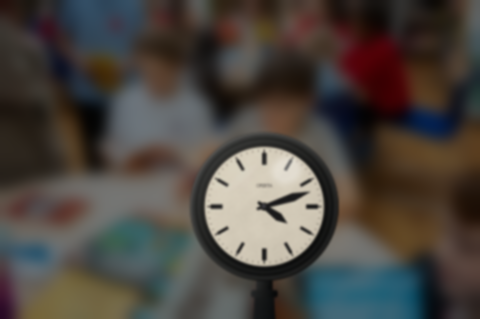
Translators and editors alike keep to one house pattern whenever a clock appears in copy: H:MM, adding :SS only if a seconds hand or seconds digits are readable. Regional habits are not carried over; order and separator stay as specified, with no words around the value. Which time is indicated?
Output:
4:12
